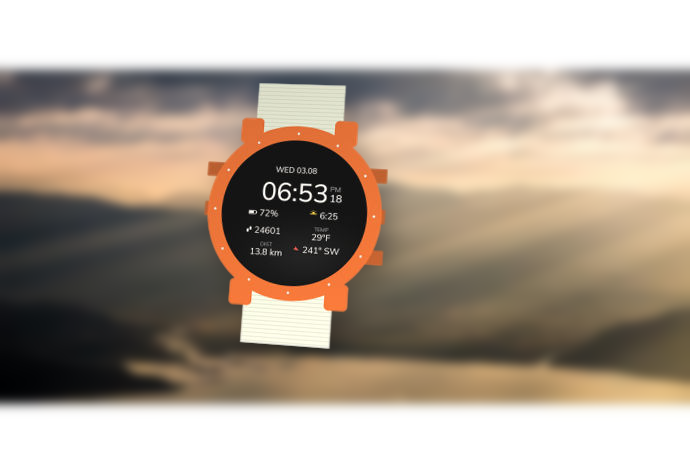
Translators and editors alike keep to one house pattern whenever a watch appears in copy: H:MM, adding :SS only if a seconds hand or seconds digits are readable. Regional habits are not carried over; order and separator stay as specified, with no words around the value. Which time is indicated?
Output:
6:53:18
